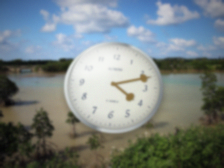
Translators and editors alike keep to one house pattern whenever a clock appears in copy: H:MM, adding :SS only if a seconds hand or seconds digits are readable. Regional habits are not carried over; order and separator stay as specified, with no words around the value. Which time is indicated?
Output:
4:12
